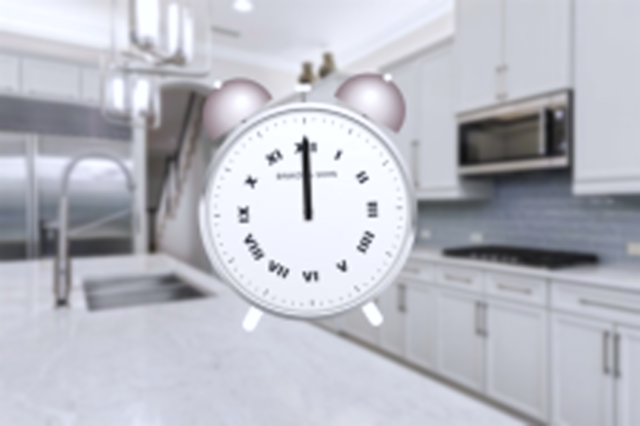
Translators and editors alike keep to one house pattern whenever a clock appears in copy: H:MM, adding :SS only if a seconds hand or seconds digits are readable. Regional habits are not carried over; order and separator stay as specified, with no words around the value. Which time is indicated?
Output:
12:00
